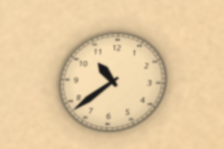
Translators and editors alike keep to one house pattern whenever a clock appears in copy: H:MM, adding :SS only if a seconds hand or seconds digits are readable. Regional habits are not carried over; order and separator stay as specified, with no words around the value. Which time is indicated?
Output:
10:38
